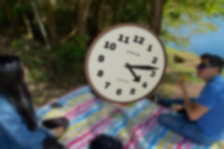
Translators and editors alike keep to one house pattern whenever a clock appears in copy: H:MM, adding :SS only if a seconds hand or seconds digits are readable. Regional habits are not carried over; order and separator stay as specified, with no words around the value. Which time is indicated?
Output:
4:13
